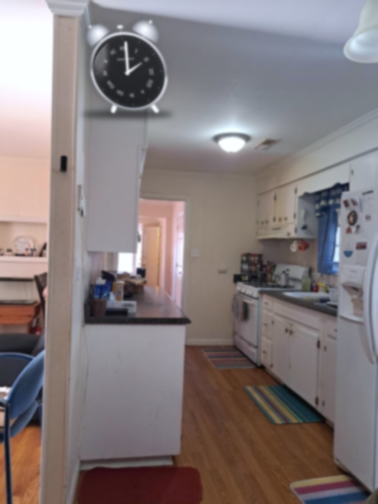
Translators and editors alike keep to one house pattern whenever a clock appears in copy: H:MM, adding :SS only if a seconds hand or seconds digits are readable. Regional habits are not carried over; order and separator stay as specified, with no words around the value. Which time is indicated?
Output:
2:01
